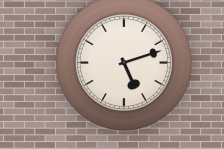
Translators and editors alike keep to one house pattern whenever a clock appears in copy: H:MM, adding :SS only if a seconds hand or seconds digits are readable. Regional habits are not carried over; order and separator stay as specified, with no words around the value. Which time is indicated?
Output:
5:12
